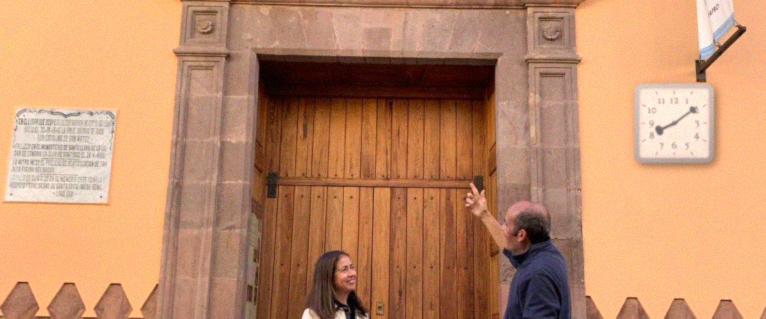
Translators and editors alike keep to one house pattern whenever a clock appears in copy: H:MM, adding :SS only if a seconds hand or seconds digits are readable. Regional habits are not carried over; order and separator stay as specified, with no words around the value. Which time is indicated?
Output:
8:09
